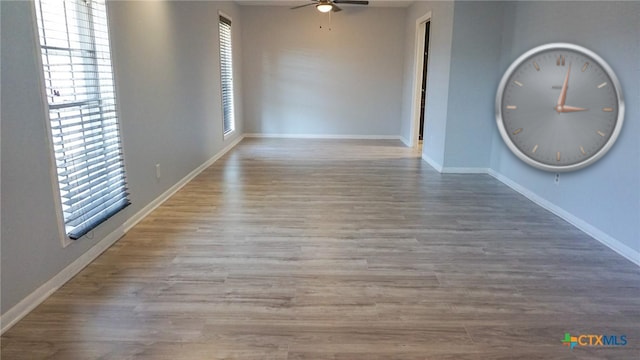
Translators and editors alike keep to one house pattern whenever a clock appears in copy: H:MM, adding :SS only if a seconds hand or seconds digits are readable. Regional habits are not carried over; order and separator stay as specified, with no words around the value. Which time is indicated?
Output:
3:02
